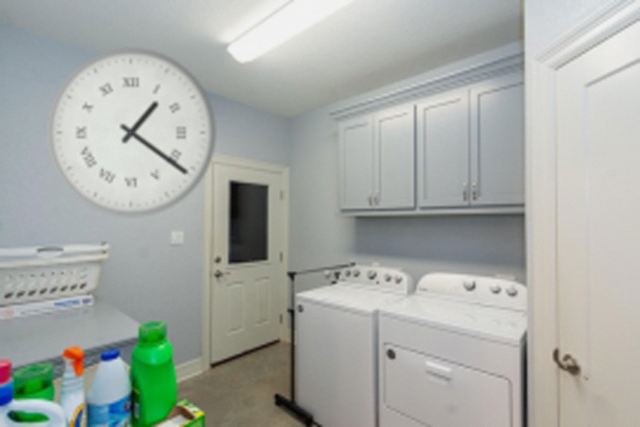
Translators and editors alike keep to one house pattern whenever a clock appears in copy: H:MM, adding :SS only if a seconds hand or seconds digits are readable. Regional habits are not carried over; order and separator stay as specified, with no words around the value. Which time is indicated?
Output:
1:21
